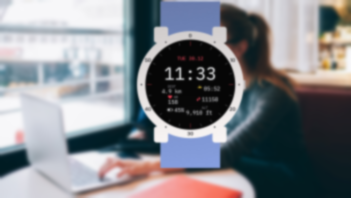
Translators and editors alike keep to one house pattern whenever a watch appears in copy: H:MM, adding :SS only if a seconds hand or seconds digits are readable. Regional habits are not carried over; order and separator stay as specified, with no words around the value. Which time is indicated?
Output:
11:33
